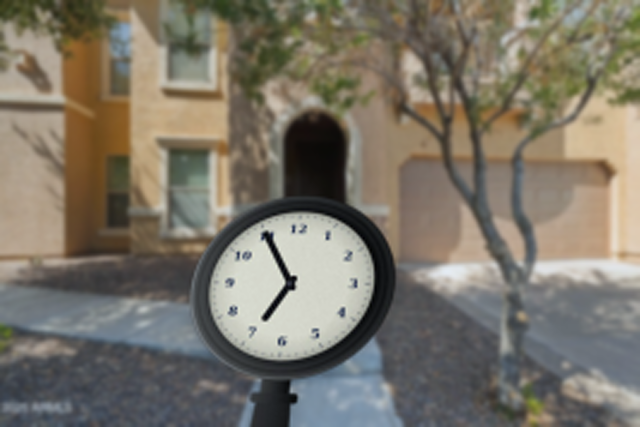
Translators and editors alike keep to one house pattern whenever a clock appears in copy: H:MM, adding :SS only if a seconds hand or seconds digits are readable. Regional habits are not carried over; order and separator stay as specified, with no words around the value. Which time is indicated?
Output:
6:55
